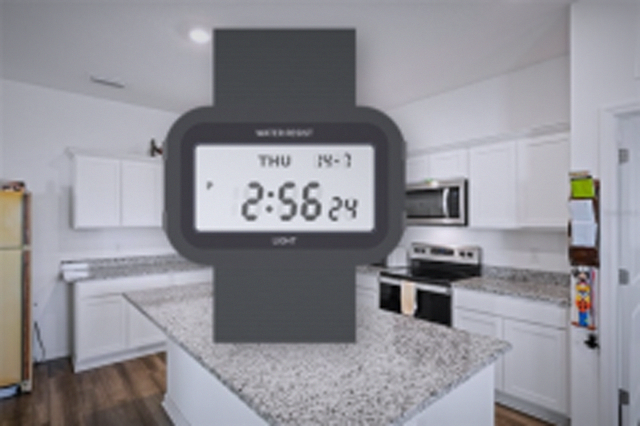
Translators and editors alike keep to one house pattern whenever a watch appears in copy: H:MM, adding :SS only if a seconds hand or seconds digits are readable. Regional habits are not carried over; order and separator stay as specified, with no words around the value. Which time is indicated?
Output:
2:56:24
